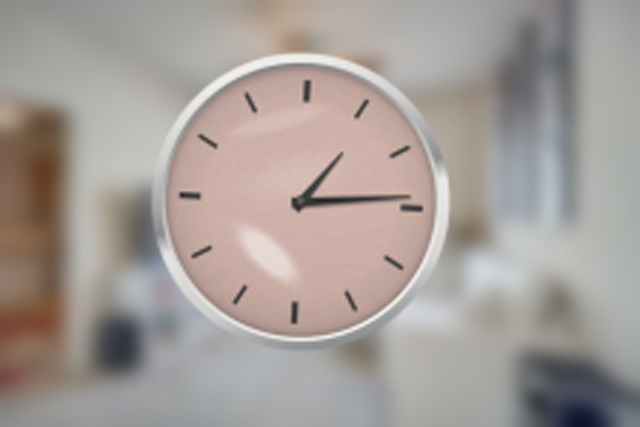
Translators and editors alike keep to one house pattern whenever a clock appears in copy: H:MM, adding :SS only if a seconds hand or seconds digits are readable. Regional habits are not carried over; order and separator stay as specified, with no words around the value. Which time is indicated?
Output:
1:14
